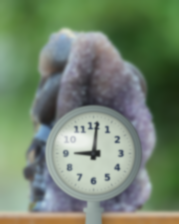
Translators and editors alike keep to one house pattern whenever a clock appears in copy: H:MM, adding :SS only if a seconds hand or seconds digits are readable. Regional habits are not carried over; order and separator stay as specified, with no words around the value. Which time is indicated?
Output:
9:01
